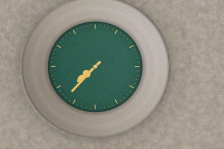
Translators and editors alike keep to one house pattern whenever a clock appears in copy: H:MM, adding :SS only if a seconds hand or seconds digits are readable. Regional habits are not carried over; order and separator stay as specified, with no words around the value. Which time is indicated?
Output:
7:37
